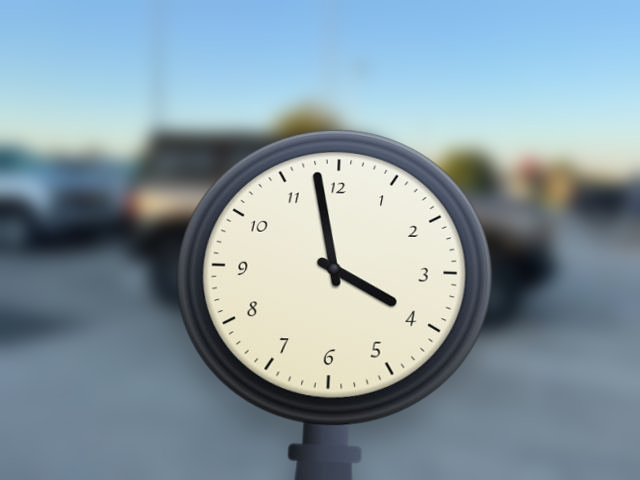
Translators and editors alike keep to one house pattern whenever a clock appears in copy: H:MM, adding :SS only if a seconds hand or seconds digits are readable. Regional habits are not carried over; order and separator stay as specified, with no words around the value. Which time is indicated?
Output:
3:58
